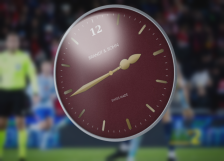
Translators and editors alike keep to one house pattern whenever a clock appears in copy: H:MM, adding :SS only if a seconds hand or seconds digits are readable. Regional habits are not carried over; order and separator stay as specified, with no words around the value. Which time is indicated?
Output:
2:44
